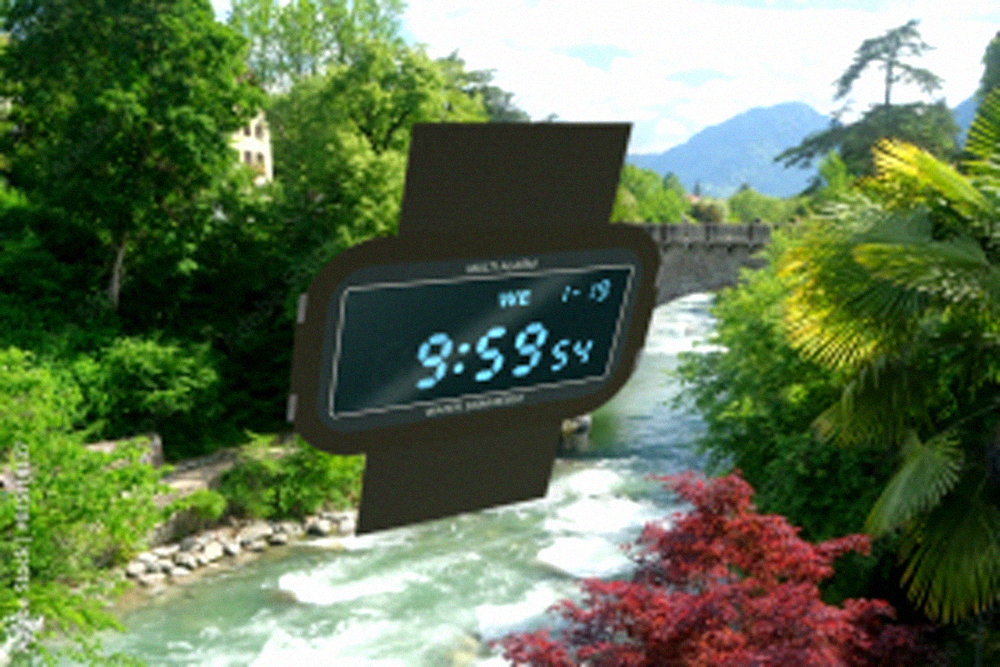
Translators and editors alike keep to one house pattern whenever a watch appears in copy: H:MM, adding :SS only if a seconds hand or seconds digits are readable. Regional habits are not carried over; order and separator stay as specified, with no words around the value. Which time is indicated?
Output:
9:59:54
